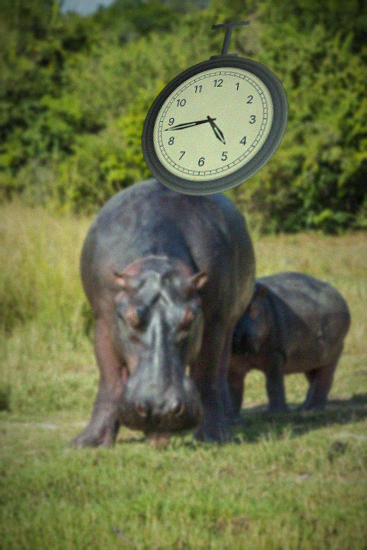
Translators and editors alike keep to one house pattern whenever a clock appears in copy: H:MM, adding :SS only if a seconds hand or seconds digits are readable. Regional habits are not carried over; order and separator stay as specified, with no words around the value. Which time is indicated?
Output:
4:43
